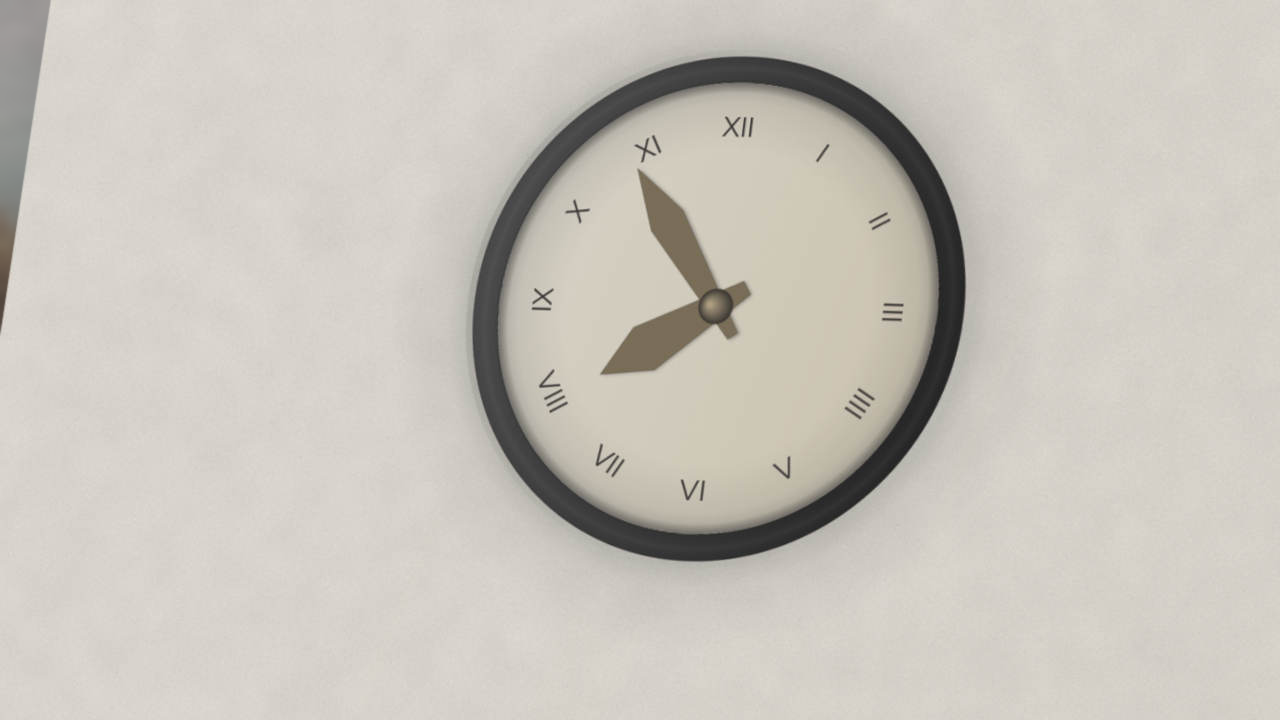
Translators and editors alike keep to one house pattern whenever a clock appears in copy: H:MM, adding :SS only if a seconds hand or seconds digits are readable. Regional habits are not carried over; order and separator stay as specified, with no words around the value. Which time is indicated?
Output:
7:54
